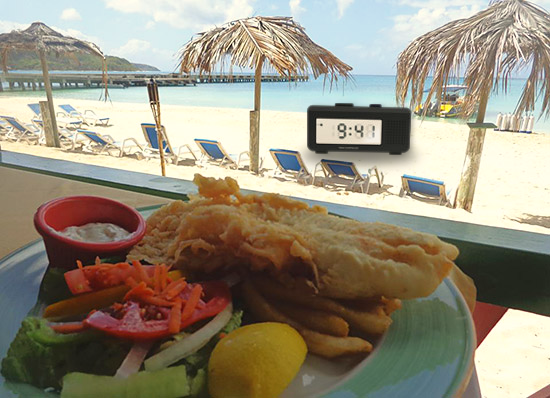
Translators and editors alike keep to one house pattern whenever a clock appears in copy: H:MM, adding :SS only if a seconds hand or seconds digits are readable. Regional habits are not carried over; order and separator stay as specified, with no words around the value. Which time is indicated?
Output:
9:41
